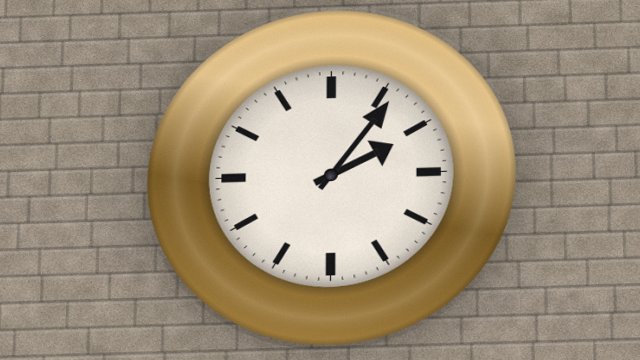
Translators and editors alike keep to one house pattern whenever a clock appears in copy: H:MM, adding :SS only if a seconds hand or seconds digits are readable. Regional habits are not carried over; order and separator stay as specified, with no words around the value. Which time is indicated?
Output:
2:06
